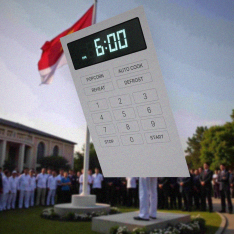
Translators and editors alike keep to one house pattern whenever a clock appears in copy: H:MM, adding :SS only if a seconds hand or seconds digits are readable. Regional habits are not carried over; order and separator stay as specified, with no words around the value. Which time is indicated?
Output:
6:00
